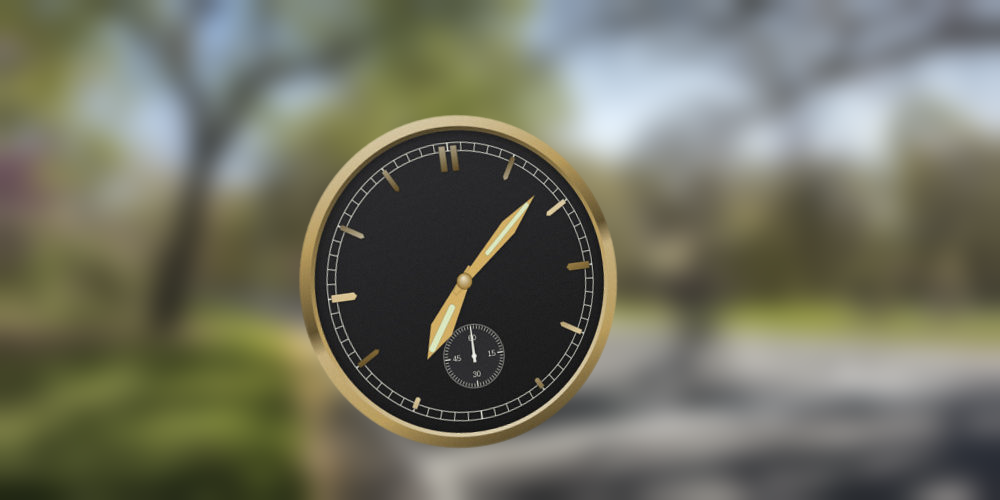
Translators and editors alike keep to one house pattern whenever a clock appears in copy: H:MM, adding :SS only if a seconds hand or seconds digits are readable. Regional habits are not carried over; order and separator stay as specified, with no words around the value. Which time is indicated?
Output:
7:08
